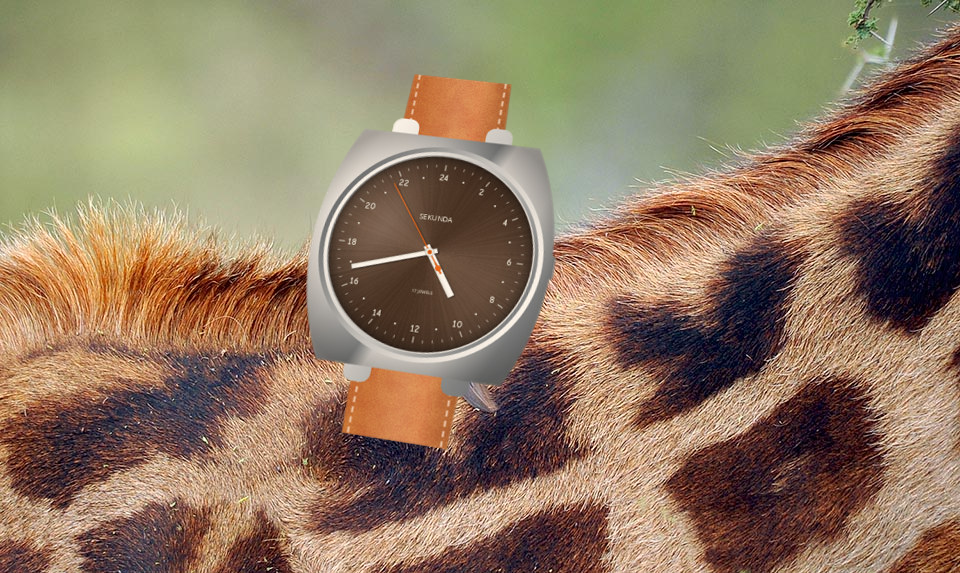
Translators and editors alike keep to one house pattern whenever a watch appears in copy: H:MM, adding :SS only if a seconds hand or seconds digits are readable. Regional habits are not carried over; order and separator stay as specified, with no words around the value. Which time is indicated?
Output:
9:41:54
